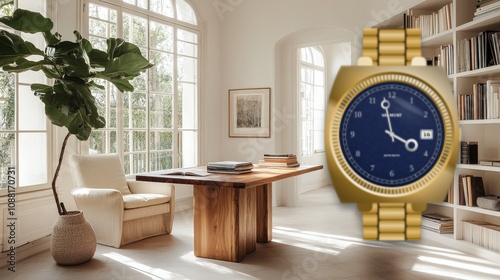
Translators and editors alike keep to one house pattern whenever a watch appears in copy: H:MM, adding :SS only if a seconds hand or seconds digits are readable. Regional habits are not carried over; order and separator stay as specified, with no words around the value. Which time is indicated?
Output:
3:58
